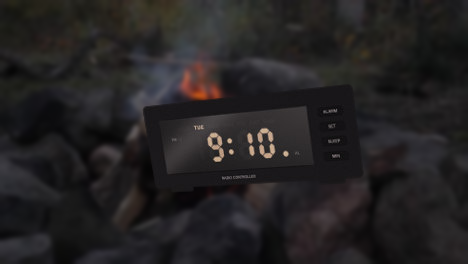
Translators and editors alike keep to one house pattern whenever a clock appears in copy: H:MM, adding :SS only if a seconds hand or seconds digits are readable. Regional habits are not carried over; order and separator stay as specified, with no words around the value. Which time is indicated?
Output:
9:10
